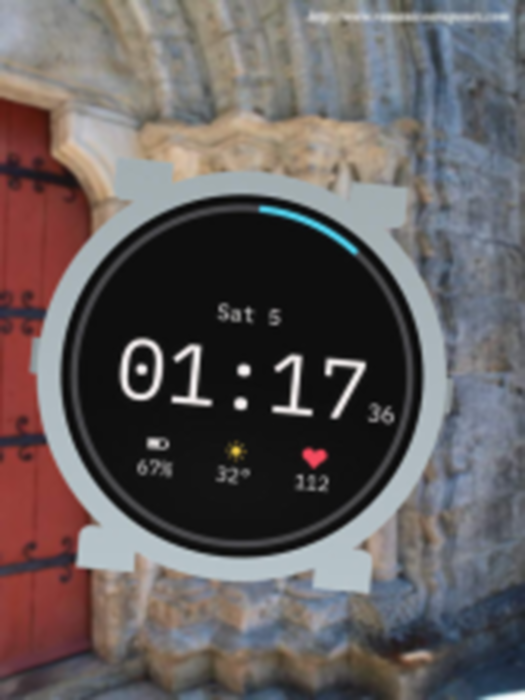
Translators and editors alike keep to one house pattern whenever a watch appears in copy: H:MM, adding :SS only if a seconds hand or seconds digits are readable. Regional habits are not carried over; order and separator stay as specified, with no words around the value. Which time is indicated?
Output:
1:17
